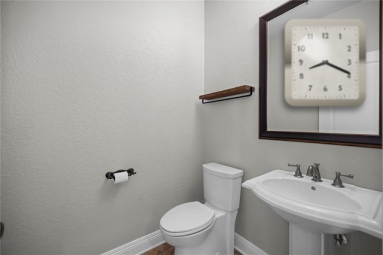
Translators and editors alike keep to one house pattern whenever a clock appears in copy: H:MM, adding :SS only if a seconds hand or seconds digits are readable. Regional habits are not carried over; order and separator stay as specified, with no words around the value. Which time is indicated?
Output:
8:19
